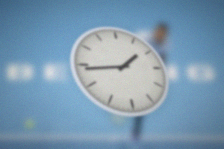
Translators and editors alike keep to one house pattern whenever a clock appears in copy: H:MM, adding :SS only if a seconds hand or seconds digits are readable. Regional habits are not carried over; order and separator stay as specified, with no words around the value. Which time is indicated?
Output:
1:44
